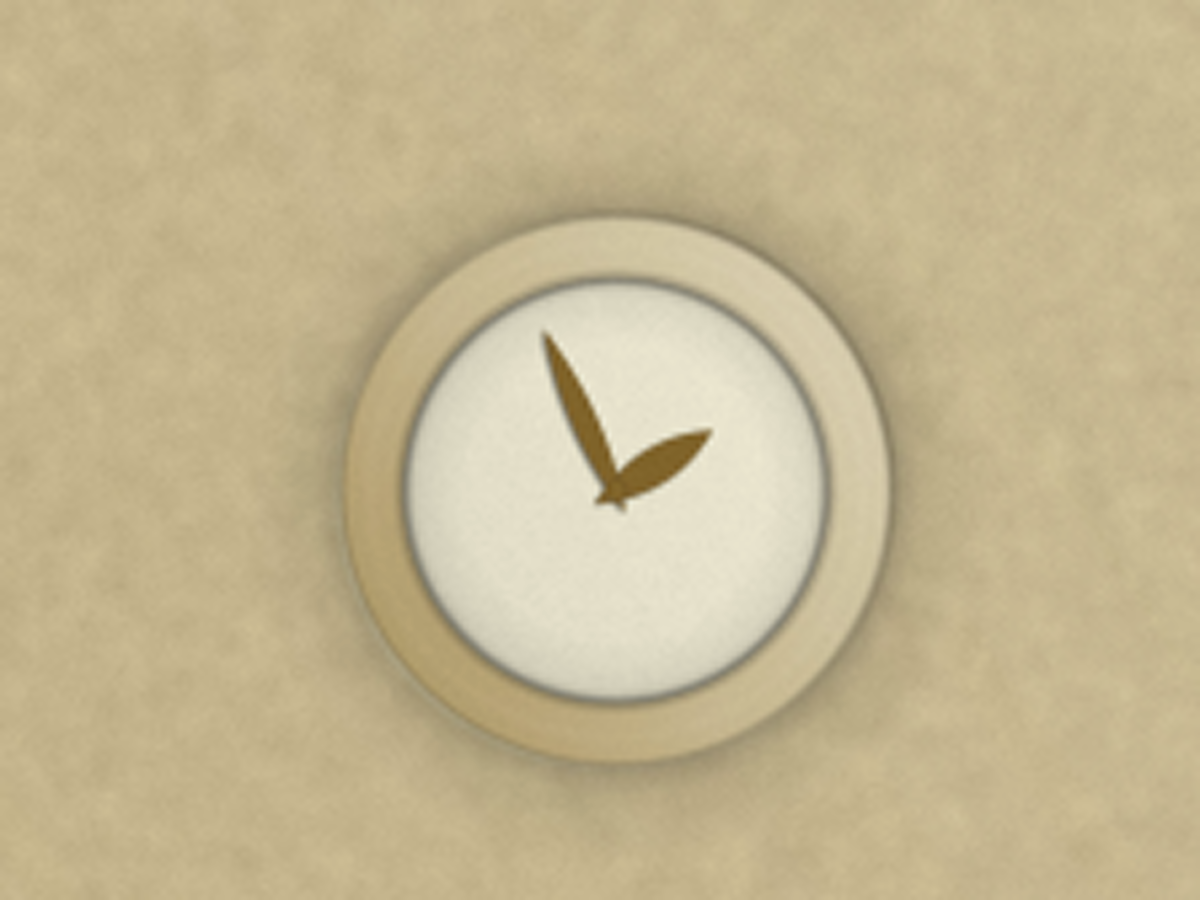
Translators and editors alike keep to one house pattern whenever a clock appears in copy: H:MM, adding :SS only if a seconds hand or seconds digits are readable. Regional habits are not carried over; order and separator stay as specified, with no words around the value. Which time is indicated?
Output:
1:56
